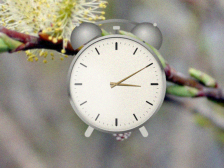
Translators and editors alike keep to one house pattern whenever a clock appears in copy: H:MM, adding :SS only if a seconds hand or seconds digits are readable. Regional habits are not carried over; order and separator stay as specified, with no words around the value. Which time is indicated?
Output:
3:10
